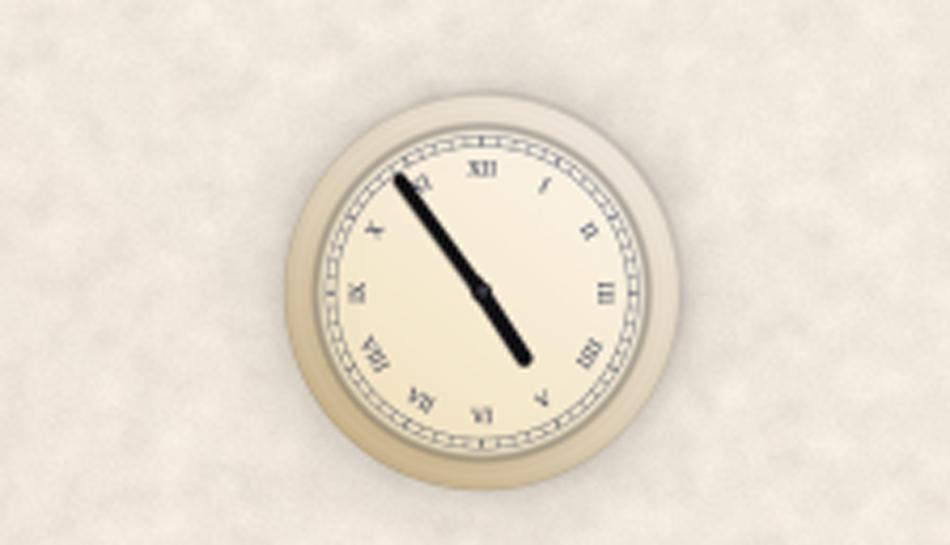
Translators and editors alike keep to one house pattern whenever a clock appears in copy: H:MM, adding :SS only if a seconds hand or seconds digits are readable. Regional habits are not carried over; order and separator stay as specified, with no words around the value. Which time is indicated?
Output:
4:54
